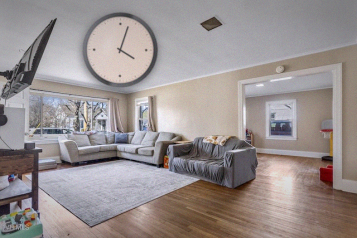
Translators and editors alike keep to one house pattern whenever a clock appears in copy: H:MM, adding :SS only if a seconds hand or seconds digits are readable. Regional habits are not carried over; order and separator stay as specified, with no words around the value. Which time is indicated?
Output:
4:03
